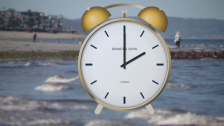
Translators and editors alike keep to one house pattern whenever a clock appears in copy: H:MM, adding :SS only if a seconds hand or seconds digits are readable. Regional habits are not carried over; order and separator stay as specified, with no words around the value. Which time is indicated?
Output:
2:00
